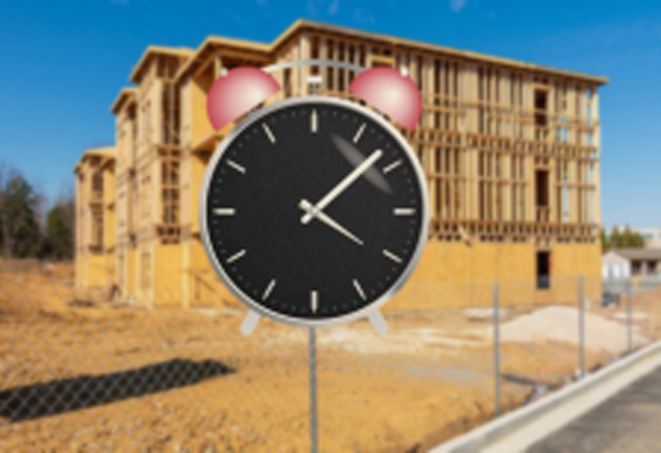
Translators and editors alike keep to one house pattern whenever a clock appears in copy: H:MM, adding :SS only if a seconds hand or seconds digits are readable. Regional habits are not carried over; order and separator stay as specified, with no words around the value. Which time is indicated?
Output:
4:08
